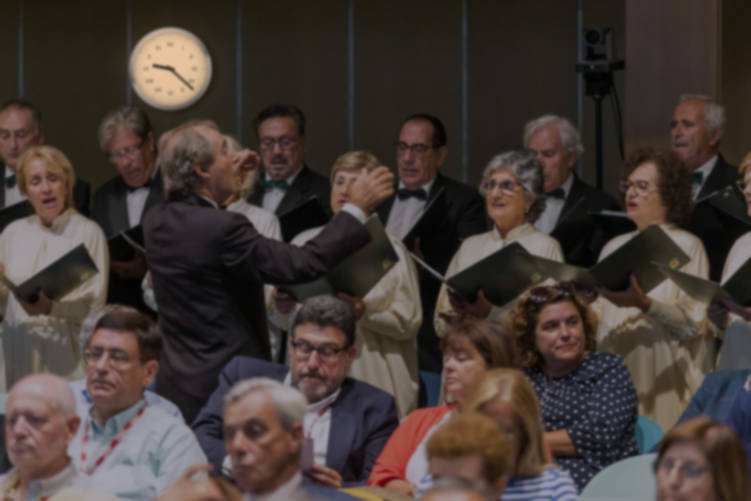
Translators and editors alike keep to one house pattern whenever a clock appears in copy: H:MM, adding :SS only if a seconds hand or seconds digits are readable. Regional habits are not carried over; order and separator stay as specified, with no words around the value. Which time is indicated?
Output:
9:22
